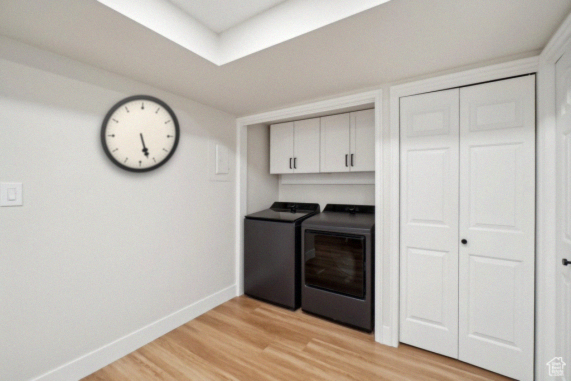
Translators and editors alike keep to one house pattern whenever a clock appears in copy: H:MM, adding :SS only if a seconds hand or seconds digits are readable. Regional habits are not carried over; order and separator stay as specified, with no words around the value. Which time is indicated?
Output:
5:27
